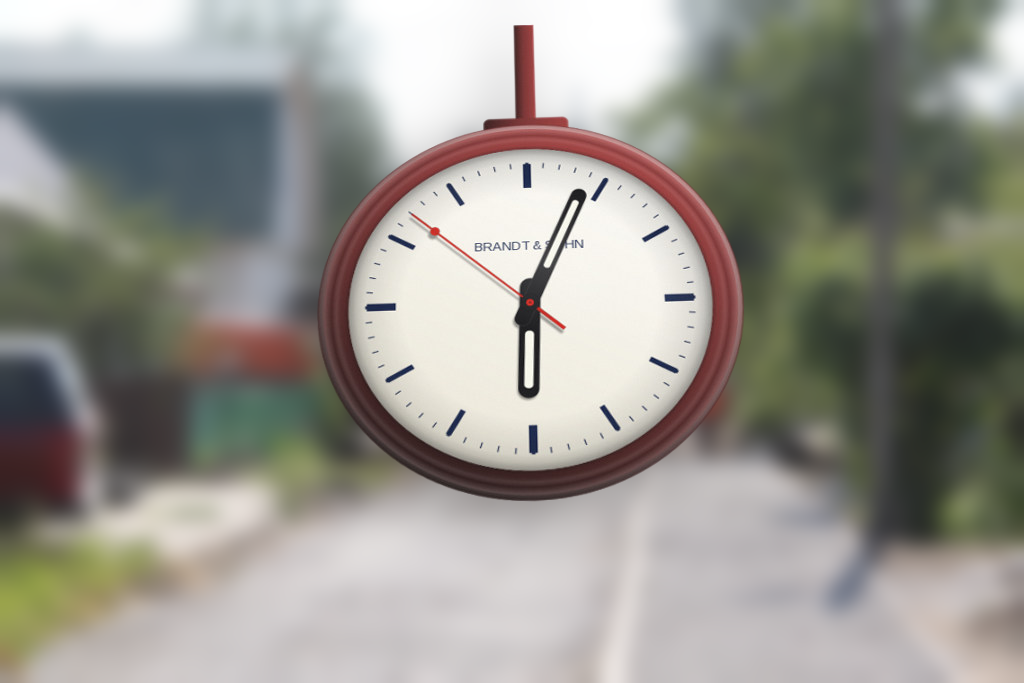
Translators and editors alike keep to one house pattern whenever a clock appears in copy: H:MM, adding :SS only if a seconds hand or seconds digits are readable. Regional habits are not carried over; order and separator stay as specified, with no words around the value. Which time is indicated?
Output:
6:03:52
